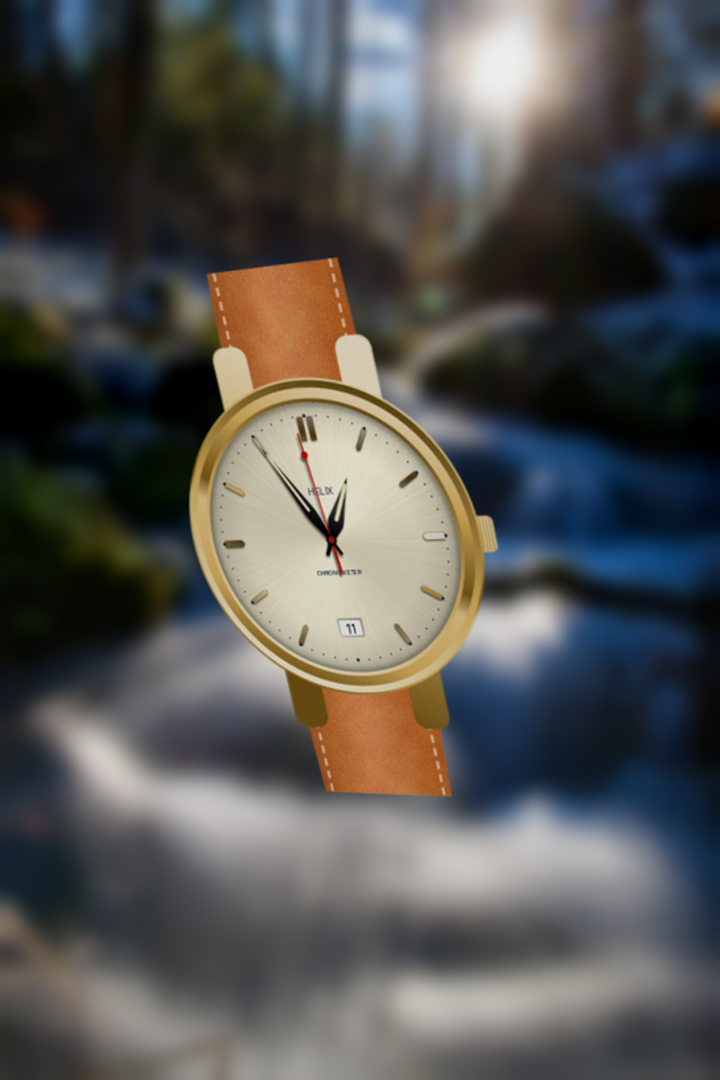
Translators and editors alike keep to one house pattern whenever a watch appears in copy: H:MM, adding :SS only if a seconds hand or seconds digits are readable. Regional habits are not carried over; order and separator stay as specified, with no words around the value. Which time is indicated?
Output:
12:54:59
